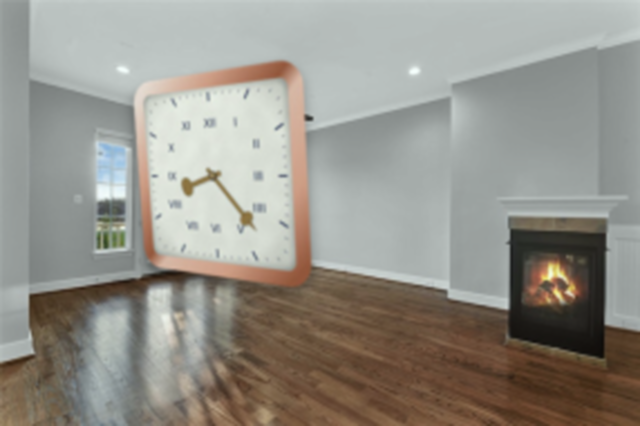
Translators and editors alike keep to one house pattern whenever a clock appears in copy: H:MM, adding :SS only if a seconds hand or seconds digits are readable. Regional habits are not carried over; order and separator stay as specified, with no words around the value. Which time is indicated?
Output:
8:23
